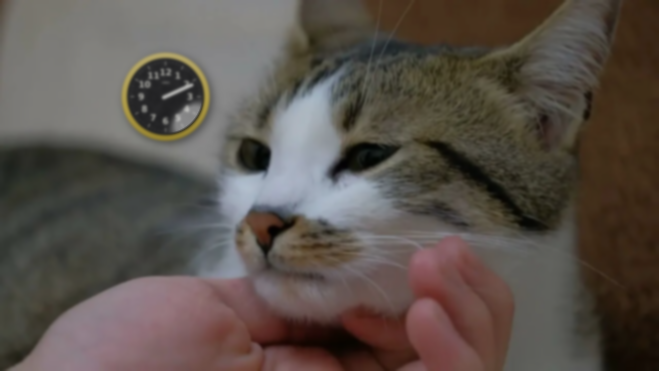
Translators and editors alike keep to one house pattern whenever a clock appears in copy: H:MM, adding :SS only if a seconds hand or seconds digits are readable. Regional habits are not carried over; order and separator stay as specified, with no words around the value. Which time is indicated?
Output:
2:11
